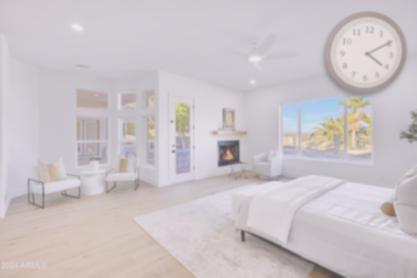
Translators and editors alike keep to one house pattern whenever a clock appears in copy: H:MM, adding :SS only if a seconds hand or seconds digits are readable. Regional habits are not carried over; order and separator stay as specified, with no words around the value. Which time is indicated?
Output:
4:10
